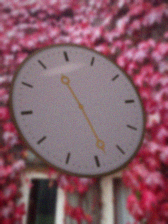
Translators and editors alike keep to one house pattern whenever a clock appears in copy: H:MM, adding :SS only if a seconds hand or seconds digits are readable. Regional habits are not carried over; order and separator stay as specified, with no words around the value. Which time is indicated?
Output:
11:28
